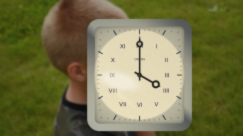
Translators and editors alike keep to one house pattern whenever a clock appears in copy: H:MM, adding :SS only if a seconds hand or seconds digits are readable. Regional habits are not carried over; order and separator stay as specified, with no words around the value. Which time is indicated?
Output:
4:00
